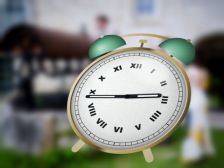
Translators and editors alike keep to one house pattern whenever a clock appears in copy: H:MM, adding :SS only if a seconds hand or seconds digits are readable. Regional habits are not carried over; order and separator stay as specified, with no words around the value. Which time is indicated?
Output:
2:44
